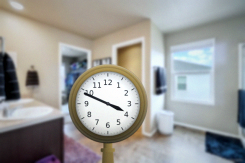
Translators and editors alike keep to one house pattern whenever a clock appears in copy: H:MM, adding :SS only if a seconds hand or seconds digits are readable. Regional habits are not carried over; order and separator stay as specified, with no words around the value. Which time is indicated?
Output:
3:49
